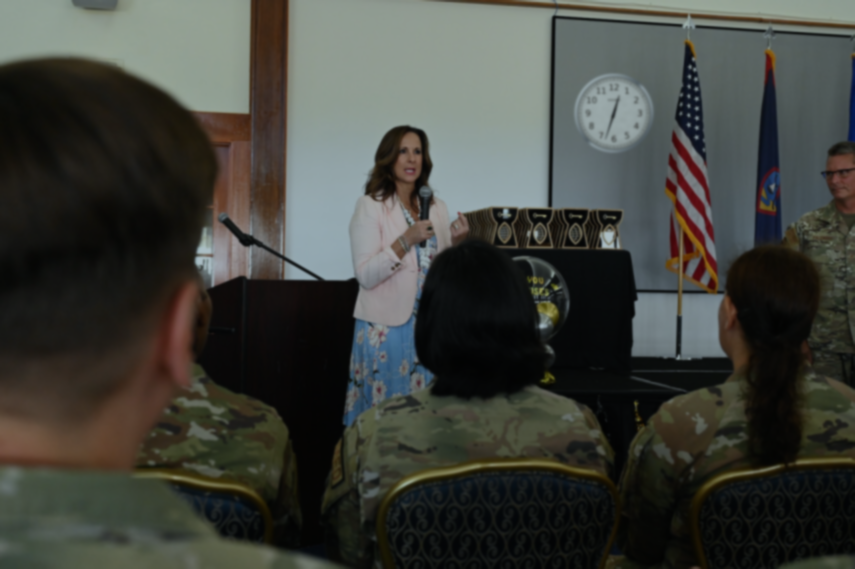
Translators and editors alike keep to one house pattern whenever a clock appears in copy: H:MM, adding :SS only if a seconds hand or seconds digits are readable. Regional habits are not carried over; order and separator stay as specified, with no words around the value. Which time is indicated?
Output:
12:33
